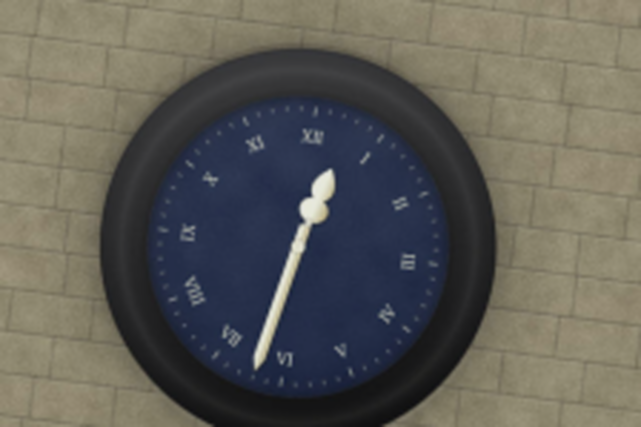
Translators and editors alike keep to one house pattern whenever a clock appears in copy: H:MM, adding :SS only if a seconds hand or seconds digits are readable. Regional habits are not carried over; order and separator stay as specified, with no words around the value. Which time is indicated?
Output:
12:32
